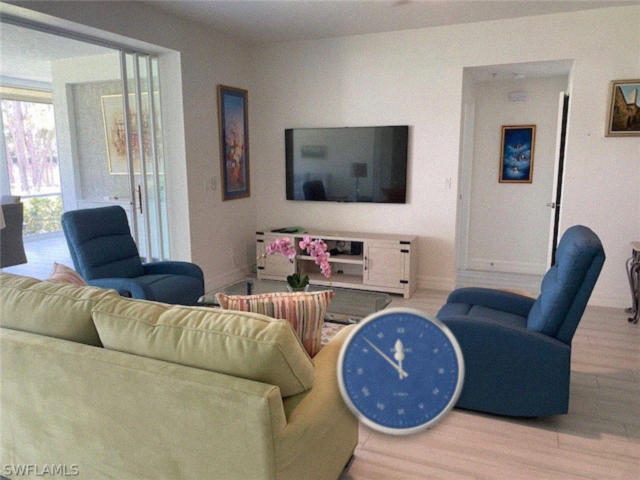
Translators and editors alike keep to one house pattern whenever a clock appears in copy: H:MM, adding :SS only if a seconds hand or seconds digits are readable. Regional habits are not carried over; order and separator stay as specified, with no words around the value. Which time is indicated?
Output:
11:52
